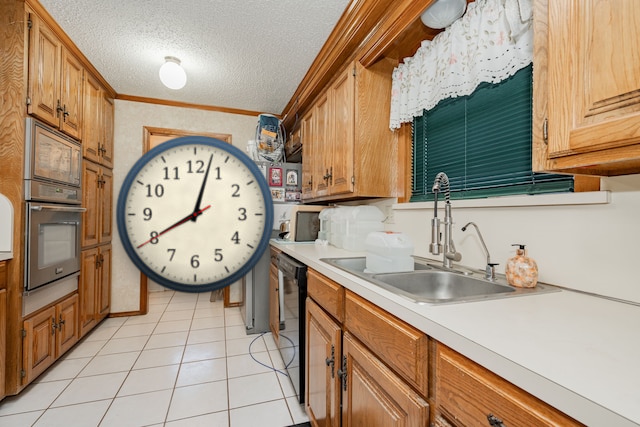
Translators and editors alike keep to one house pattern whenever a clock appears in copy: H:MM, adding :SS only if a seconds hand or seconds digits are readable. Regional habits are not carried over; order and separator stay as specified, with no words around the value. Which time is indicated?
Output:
8:02:40
